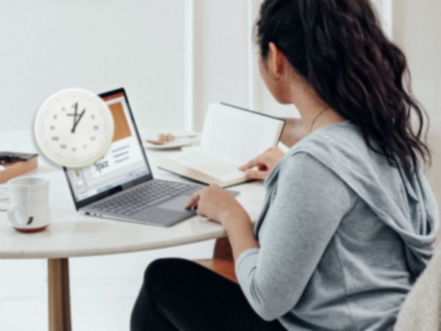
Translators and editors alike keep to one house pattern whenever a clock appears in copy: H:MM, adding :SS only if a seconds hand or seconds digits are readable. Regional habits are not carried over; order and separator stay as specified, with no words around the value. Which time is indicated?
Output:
1:01
